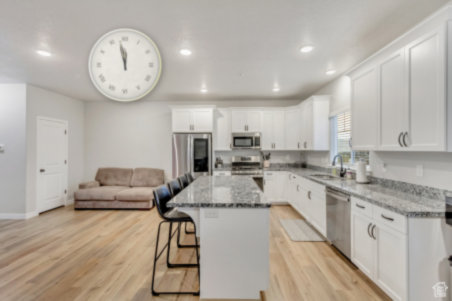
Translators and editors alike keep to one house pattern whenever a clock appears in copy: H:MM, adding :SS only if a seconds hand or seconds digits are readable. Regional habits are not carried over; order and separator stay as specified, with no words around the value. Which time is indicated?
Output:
11:58
